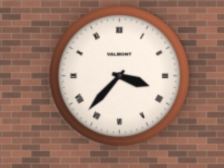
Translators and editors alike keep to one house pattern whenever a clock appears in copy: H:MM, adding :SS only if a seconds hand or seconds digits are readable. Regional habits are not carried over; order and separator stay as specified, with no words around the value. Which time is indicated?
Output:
3:37
